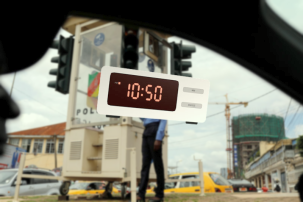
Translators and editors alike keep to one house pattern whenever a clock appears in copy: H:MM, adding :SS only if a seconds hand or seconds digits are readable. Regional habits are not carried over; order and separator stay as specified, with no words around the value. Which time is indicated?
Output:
10:50
